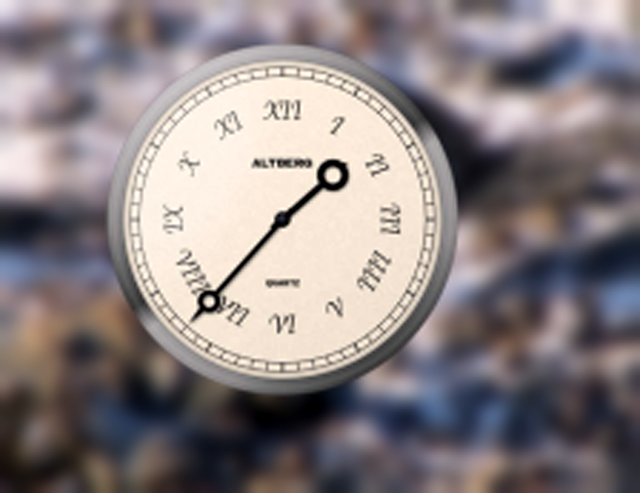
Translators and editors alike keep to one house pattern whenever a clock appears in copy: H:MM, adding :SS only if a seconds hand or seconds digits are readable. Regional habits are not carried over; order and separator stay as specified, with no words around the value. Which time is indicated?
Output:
1:37
